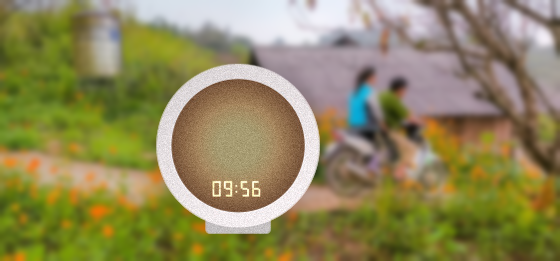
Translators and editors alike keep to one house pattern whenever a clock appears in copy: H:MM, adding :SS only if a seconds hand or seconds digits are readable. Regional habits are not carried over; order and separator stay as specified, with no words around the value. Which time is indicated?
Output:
9:56
